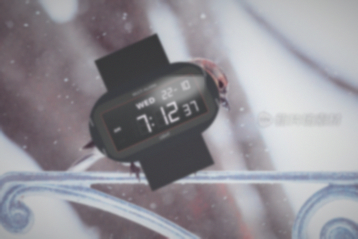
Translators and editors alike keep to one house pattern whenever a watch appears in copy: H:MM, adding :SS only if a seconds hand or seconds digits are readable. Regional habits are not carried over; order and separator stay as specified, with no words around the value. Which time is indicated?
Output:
7:12
